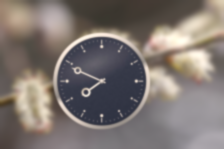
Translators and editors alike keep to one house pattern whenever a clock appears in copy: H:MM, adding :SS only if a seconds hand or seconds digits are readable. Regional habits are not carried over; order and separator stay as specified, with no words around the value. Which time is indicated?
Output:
7:49
